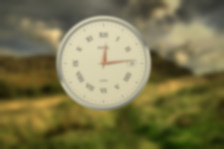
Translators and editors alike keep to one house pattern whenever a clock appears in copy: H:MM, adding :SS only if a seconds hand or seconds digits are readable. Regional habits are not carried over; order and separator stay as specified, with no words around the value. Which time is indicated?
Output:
12:14
